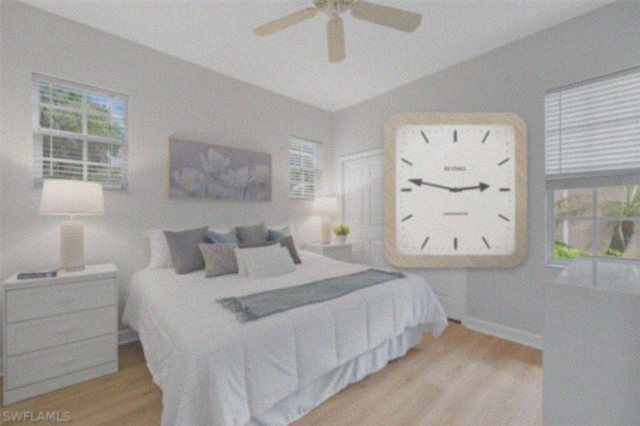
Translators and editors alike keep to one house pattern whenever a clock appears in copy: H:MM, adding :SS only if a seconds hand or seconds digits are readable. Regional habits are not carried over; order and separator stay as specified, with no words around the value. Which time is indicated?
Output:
2:47
